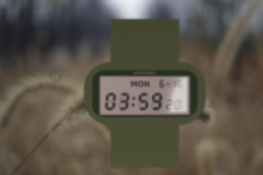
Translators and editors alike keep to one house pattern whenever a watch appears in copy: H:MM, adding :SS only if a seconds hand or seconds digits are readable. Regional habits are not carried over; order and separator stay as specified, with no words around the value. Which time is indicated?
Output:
3:59:20
